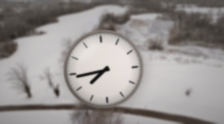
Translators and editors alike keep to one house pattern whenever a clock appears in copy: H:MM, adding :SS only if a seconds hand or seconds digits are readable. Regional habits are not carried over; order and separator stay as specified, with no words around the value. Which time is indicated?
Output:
7:44
